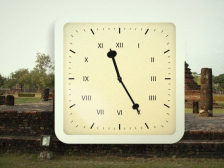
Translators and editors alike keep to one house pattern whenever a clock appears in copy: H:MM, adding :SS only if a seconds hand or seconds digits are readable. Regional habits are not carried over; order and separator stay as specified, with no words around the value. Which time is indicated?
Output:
11:25
